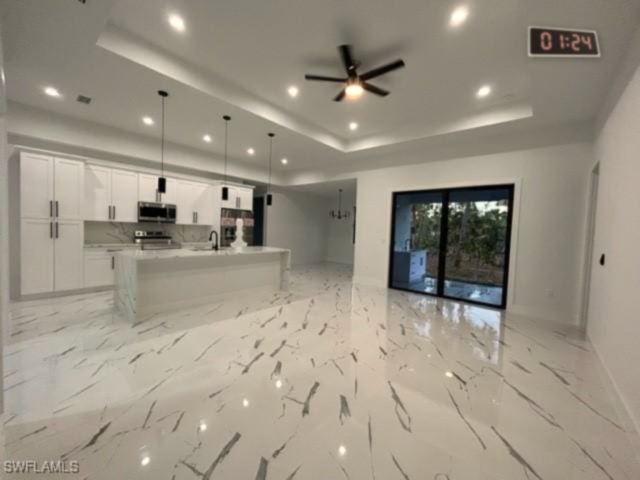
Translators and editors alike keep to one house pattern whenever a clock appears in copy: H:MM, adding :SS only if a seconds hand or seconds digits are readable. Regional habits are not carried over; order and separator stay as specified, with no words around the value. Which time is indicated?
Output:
1:24
